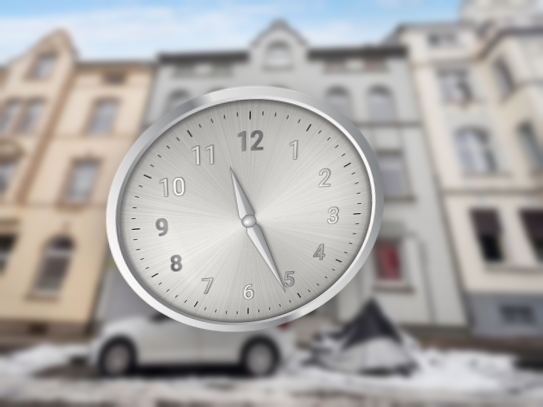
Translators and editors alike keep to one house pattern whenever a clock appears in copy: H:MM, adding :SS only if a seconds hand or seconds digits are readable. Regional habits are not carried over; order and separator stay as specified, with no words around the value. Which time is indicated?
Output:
11:26
